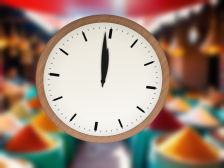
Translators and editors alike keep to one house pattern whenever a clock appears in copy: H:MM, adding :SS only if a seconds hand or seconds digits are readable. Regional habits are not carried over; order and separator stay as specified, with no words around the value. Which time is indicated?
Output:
11:59
